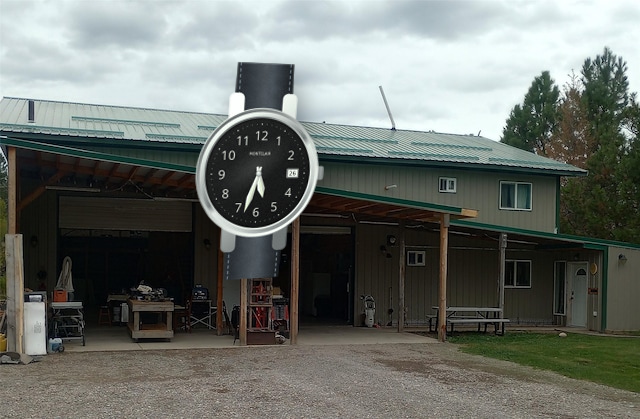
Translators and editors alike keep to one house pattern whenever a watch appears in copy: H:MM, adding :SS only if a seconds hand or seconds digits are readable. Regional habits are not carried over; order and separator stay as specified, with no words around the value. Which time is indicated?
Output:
5:33
